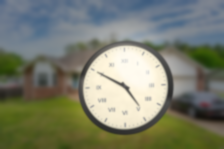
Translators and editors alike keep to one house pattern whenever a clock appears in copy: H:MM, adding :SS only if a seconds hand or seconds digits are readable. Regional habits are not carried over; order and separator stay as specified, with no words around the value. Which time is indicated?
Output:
4:50
